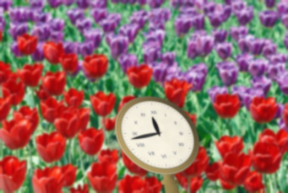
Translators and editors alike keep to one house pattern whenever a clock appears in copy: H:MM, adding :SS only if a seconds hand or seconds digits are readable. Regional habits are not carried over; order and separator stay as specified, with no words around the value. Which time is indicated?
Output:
11:43
